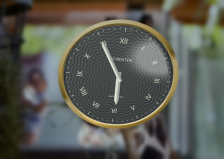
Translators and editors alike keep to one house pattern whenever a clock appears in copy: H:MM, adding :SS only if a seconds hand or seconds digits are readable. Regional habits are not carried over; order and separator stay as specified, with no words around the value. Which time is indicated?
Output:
5:55
